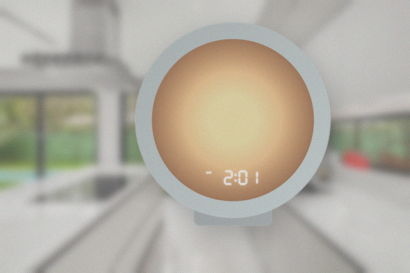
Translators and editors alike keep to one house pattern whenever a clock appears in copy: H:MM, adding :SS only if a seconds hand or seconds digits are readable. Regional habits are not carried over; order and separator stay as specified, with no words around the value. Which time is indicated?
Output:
2:01
